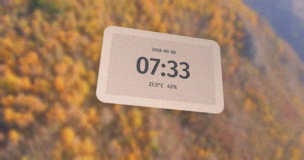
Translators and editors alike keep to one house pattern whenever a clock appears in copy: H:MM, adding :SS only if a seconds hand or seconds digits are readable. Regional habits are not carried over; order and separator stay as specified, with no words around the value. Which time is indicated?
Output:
7:33
